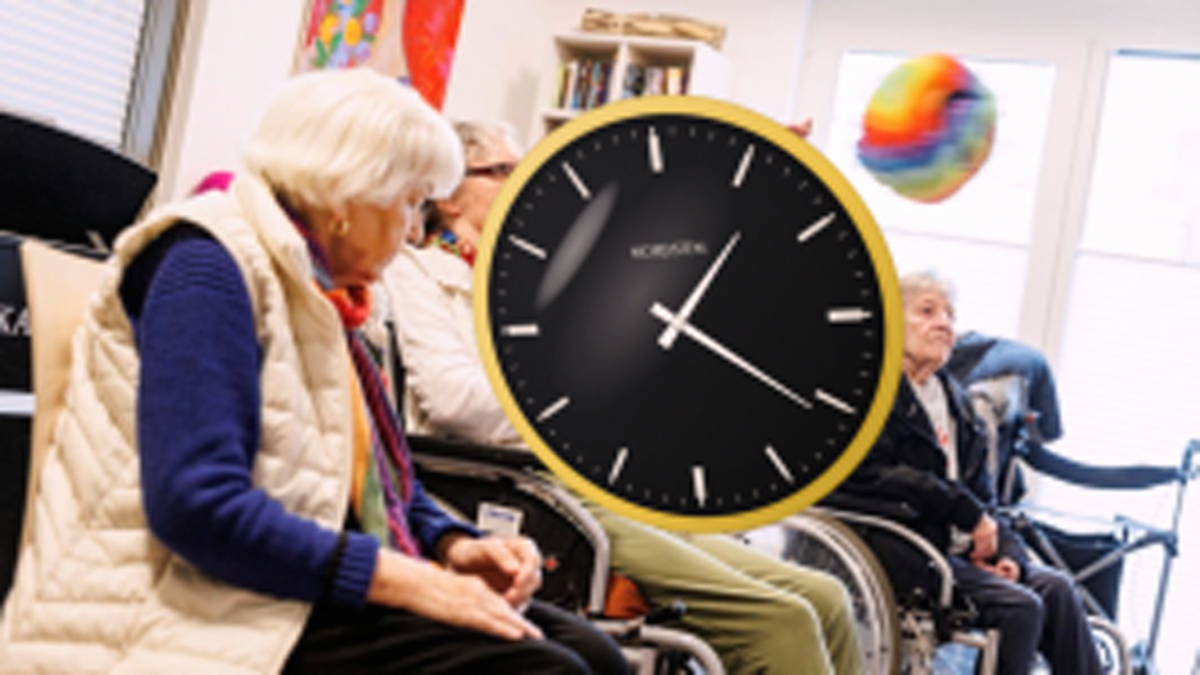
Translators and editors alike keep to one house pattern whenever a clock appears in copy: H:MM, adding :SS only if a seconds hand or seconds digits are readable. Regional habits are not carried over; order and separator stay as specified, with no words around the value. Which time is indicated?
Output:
1:21
